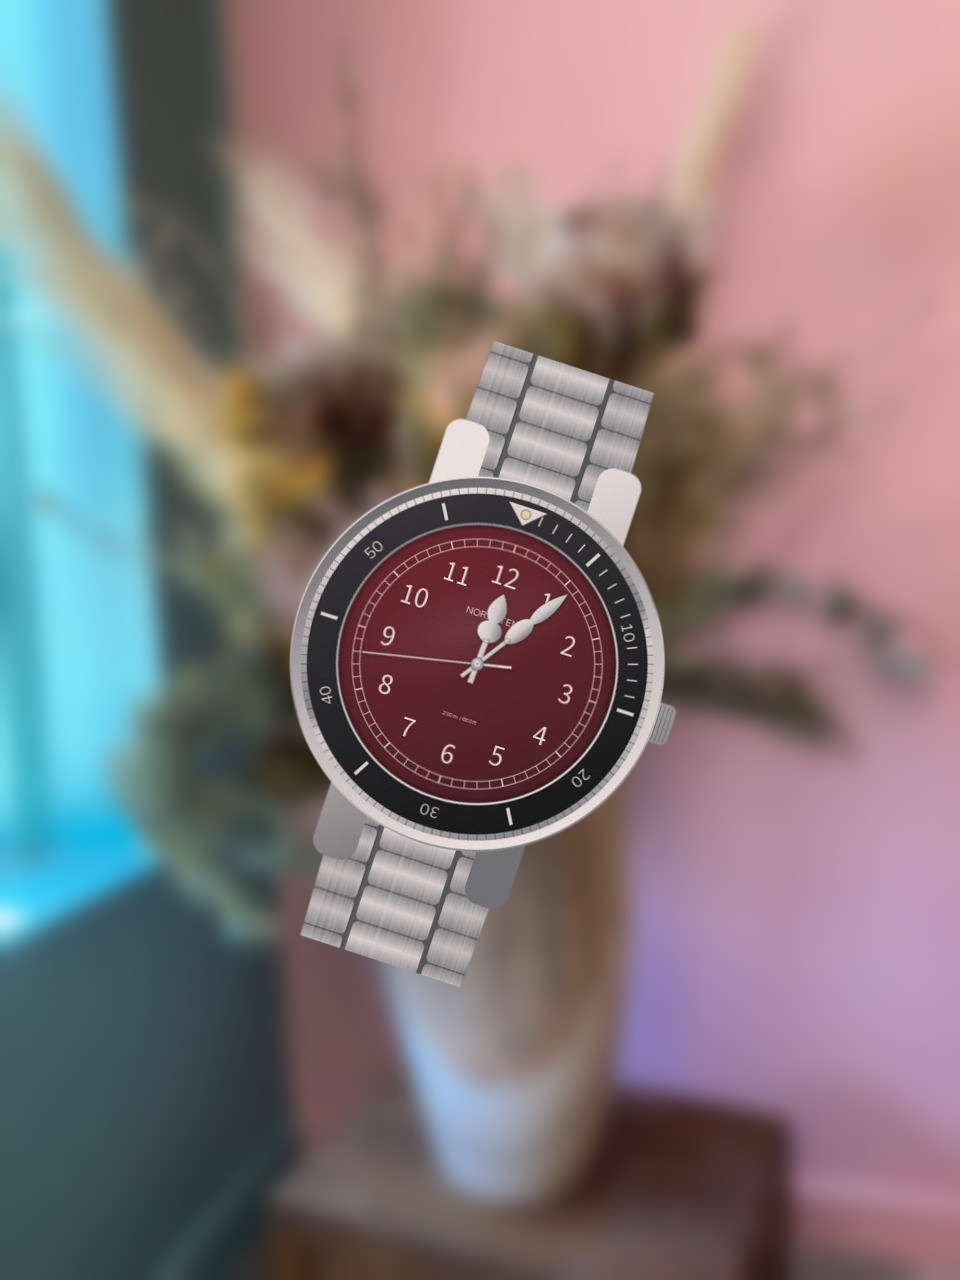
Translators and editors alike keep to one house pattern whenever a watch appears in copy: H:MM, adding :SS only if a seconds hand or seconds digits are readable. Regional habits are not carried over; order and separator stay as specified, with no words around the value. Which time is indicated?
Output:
12:05:43
